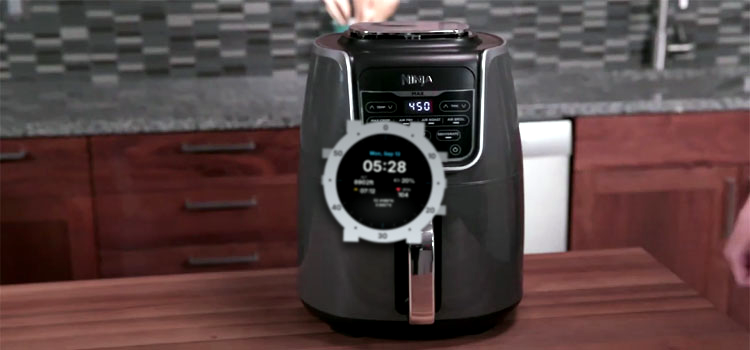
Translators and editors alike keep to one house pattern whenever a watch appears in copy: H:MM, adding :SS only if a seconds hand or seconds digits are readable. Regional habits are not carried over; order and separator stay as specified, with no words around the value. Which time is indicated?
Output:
5:28
